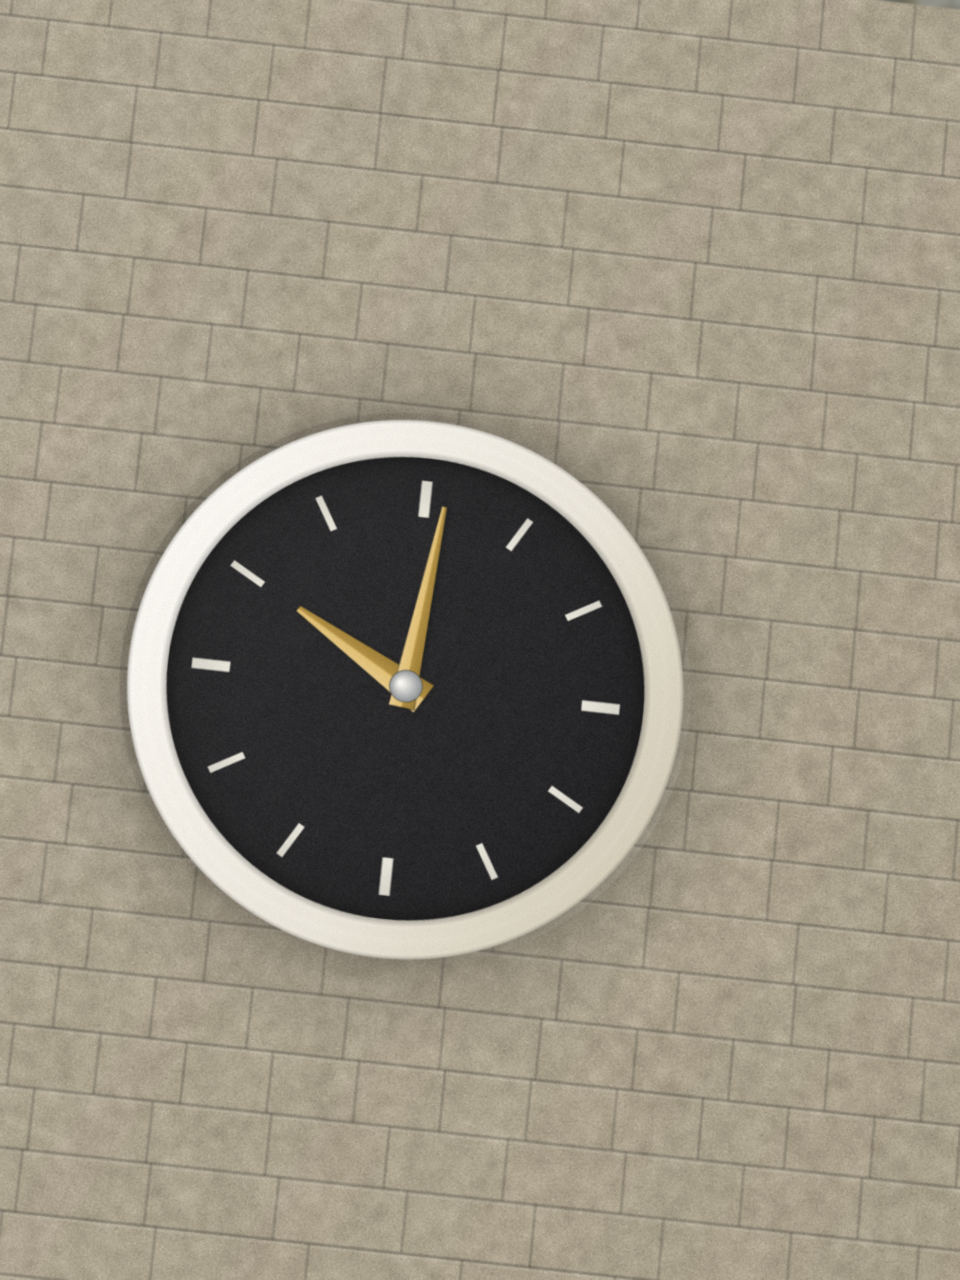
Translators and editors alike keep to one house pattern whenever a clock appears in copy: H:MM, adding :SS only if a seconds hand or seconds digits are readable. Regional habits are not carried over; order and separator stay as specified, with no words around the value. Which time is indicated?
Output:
10:01
